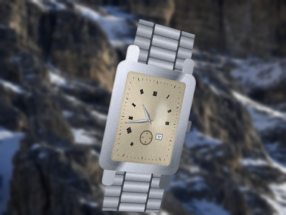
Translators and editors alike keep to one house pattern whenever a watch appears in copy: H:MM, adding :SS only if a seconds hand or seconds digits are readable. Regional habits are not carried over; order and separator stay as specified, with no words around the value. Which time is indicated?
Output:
10:43
